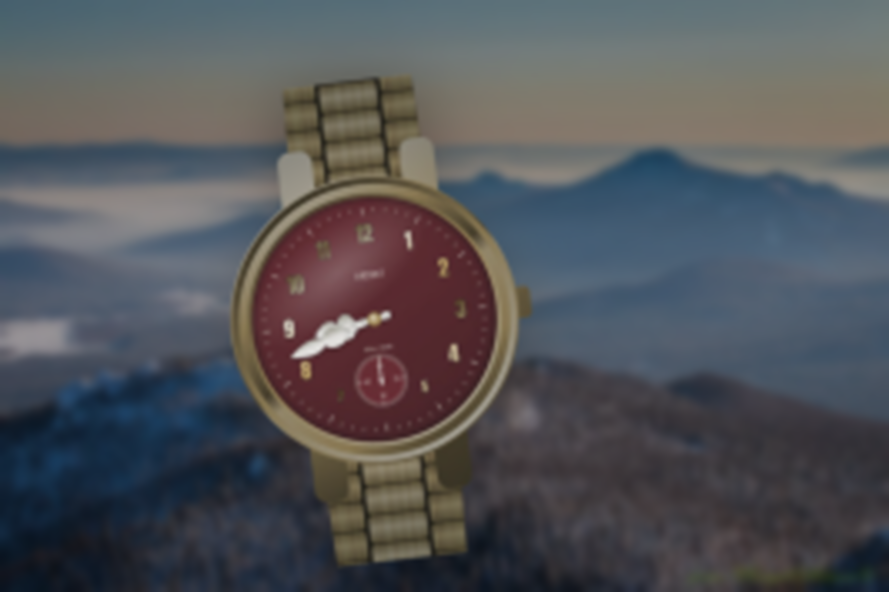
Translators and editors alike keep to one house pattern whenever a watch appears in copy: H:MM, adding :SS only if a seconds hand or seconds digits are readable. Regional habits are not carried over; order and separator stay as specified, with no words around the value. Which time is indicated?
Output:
8:42
